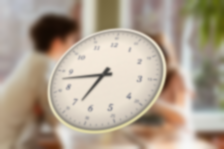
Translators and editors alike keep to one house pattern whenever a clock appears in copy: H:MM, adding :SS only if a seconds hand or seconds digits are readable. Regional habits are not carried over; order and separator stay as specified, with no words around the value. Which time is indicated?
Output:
6:43
